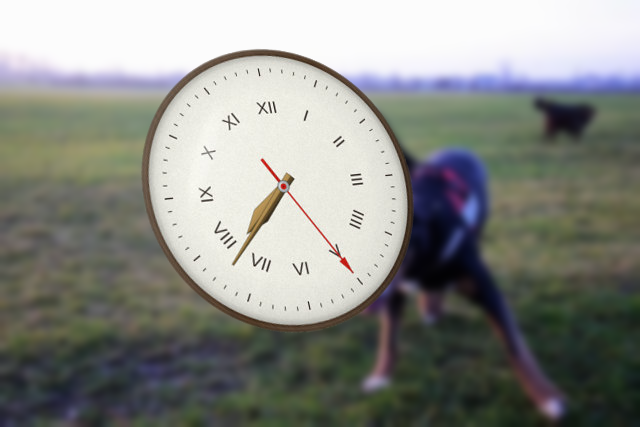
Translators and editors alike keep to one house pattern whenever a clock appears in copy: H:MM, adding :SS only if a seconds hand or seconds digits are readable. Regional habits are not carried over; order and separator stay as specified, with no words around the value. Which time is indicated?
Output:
7:37:25
